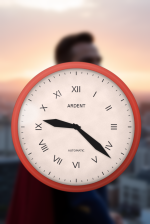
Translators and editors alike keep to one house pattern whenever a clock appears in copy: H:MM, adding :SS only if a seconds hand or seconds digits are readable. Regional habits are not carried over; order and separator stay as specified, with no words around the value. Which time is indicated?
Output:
9:22
